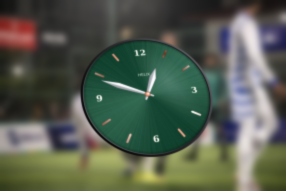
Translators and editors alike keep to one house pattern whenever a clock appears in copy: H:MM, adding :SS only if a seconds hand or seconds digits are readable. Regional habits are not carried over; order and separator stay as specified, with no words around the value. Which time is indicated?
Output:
12:49
